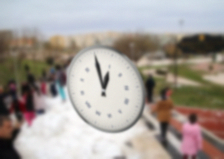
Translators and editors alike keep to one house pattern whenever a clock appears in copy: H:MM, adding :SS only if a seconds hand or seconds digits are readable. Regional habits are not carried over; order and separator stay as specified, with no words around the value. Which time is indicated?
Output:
1:00
